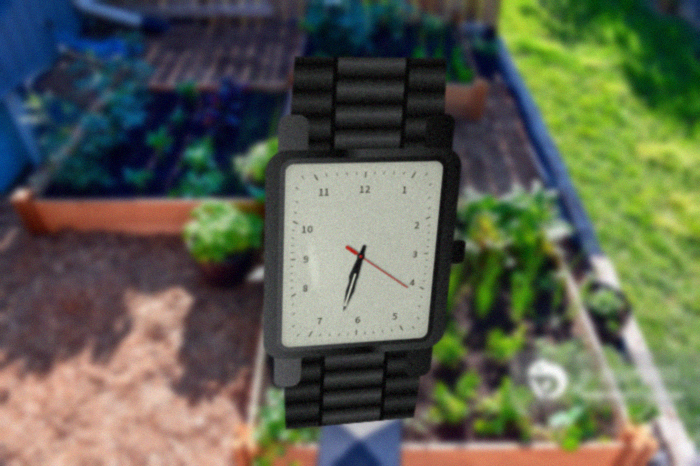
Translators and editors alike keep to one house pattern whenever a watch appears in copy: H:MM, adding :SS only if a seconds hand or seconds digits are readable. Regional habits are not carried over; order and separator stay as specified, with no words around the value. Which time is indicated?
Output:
6:32:21
